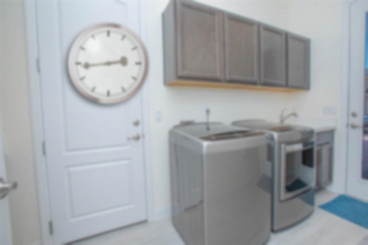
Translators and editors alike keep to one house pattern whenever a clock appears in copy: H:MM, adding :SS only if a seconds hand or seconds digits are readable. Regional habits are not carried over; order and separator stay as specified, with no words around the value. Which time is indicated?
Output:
2:44
